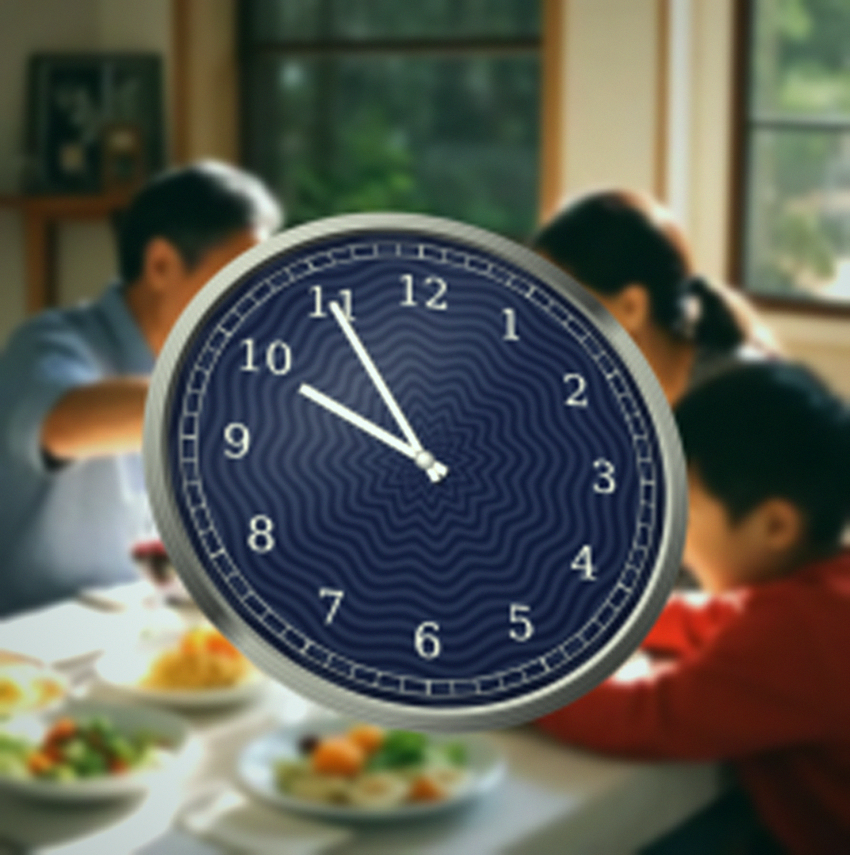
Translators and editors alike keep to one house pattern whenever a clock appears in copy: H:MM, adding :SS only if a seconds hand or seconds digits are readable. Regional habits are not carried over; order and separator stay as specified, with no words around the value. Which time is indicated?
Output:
9:55
